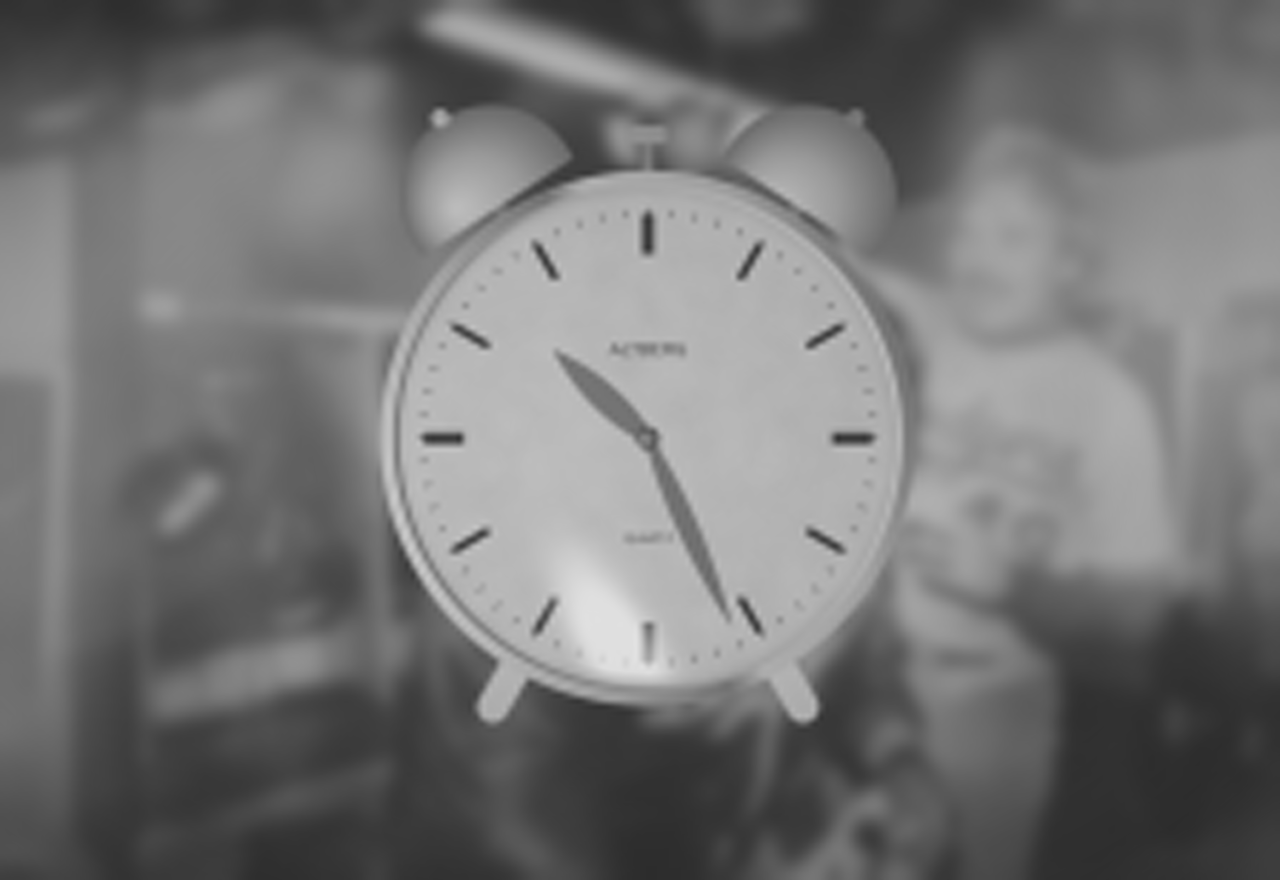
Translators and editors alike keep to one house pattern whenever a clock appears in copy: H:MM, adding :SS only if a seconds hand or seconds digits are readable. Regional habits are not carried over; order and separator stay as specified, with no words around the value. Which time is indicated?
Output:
10:26
